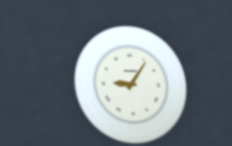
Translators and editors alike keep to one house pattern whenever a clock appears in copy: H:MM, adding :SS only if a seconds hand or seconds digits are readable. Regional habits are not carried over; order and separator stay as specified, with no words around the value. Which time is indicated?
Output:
9:06
